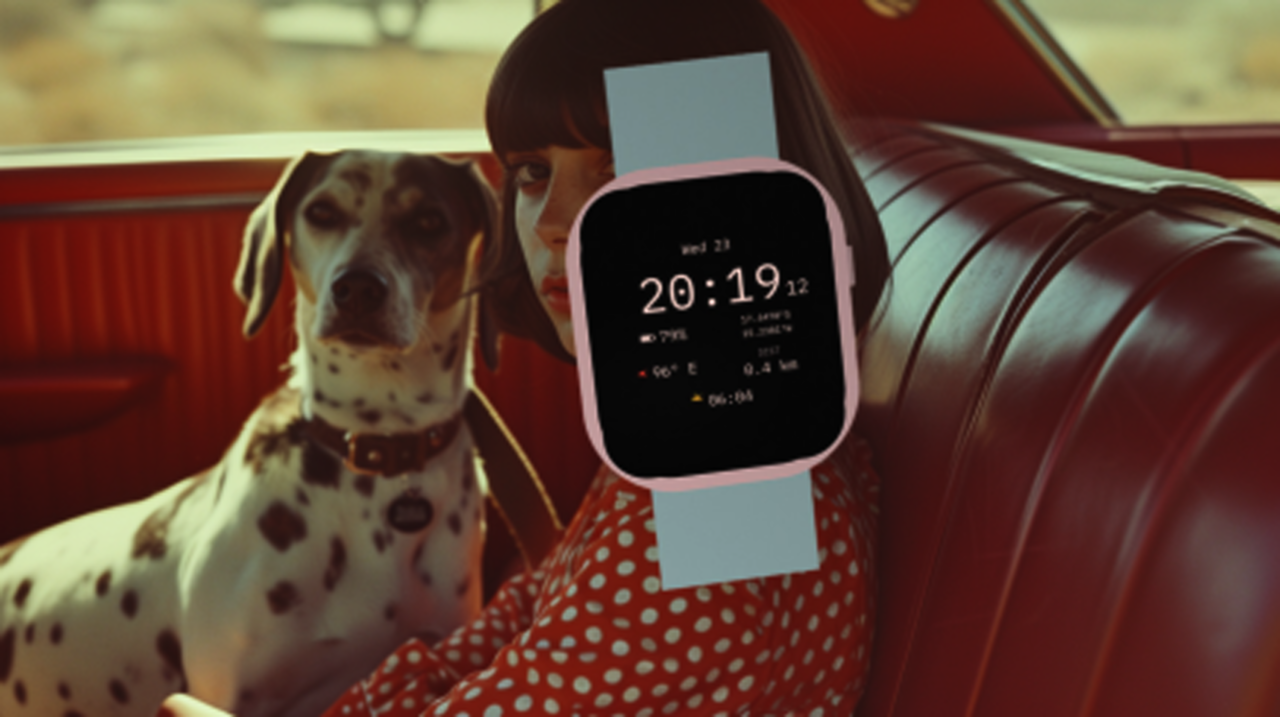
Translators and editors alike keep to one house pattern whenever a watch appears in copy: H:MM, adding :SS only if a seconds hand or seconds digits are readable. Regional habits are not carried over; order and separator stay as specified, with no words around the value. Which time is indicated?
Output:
20:19
